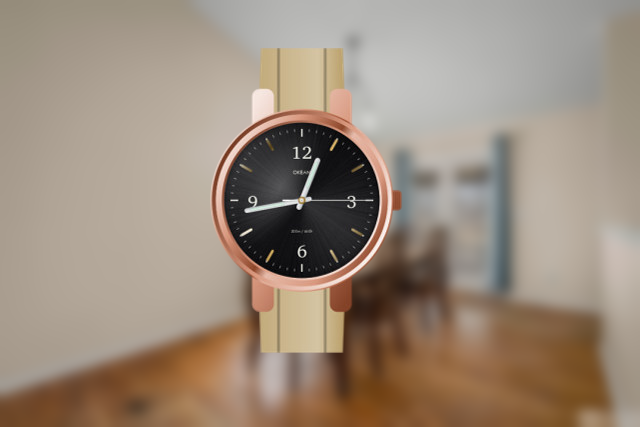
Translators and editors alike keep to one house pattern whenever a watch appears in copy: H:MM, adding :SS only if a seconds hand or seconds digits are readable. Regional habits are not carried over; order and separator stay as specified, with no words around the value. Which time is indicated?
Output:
12:43:15
